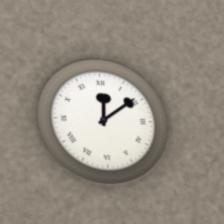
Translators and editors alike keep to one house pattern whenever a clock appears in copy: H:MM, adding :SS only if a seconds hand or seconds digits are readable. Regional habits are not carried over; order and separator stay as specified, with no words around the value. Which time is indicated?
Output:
12:09
